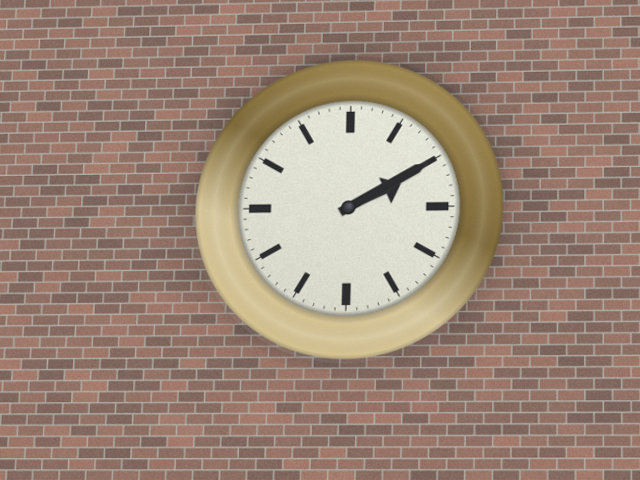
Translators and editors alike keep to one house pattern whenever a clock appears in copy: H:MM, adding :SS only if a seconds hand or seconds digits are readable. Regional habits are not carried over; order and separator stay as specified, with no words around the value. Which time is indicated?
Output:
2:10
